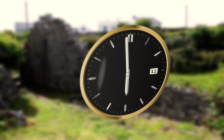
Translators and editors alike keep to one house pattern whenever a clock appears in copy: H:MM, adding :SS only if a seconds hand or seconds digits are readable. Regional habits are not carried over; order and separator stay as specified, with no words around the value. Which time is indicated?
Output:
5:59
